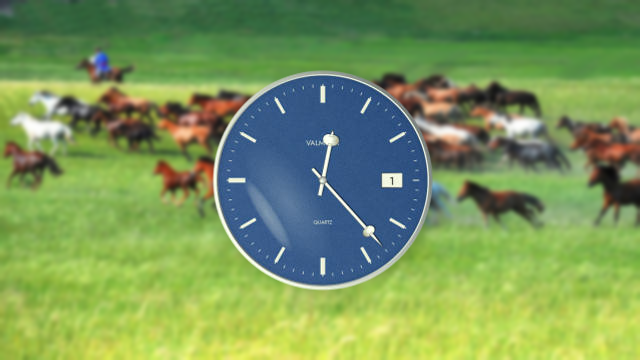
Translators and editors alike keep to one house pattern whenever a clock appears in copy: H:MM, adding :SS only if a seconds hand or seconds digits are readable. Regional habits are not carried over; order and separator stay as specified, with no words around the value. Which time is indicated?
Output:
12:23
